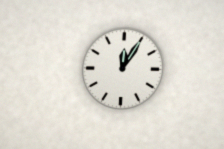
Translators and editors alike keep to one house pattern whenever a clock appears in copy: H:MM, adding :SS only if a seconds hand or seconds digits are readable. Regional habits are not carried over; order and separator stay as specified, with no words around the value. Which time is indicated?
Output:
12:05
